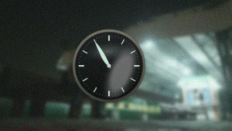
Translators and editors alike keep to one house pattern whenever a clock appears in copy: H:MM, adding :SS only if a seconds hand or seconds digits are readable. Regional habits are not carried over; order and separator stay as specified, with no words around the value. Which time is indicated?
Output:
10:55
